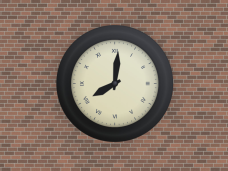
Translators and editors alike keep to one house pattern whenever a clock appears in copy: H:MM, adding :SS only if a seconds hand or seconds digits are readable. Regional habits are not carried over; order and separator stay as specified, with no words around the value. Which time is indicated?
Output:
8:01
